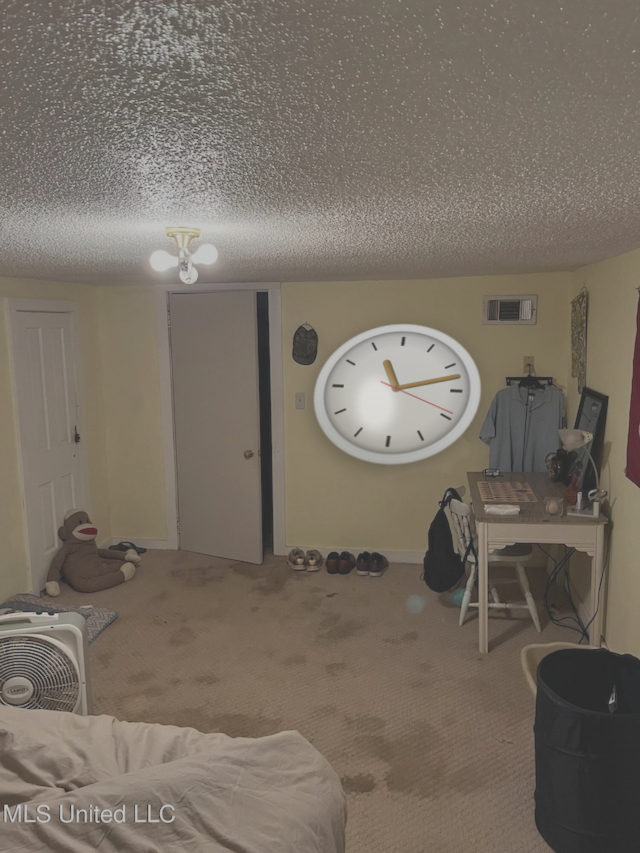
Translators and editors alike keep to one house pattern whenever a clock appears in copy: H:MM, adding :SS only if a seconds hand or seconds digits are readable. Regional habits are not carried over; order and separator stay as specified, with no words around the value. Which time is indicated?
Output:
11:12:19
